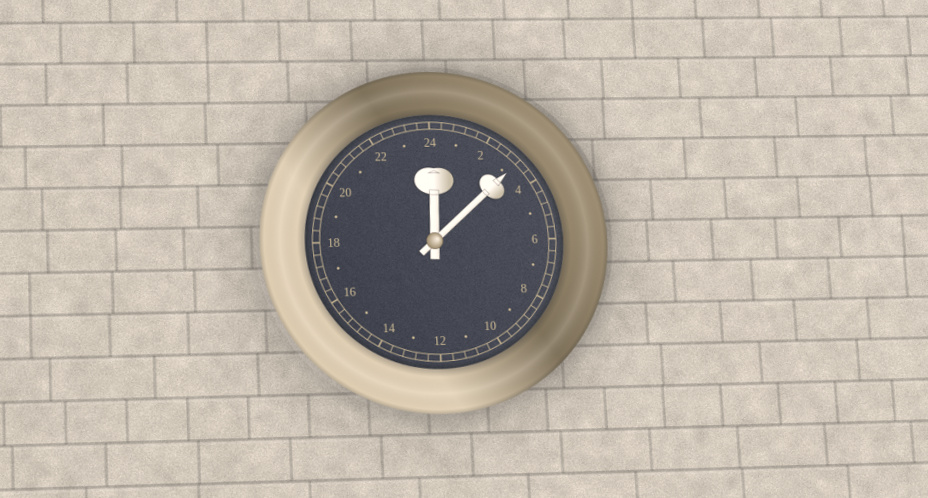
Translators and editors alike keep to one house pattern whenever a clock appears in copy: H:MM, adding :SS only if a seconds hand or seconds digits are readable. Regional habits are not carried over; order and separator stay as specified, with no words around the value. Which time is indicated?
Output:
0:08
